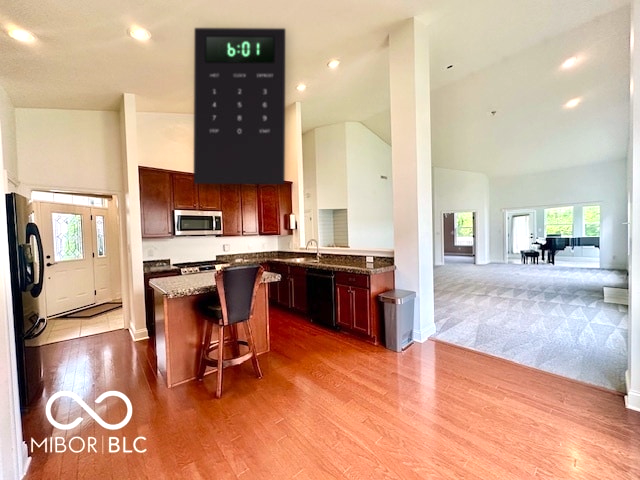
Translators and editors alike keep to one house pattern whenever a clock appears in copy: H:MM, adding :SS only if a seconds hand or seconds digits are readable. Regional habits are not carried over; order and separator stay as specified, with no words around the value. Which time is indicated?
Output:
6:01
